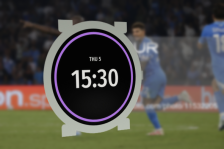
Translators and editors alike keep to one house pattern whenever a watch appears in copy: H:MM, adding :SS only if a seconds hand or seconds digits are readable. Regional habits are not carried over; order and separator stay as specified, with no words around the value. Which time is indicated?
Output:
15:30
